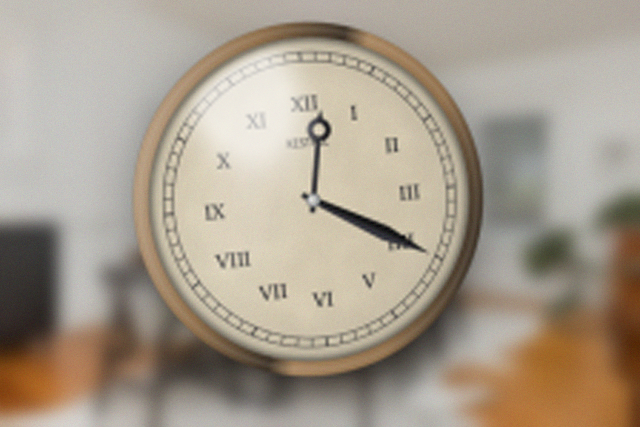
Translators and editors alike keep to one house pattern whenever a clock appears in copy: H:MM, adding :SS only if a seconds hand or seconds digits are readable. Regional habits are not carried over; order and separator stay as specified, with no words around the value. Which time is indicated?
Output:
12:20
